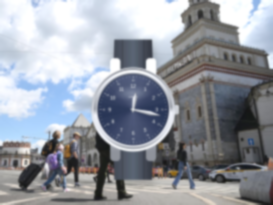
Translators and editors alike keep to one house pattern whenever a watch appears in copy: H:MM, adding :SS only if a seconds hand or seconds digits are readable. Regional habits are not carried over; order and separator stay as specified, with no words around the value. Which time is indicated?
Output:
12:17
